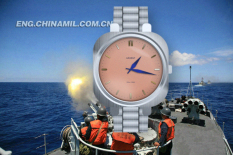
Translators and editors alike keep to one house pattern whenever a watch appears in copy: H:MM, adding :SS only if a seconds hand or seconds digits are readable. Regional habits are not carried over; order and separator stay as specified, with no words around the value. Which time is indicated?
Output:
1:17
